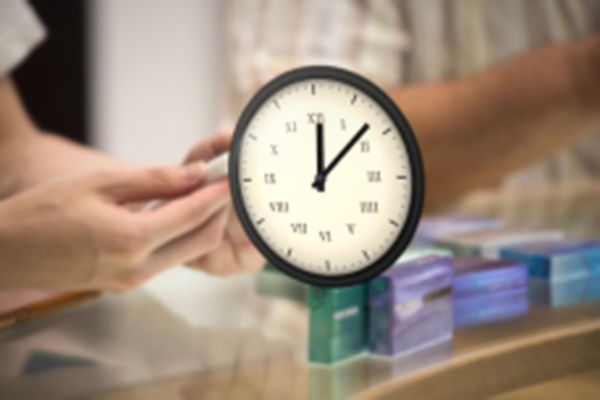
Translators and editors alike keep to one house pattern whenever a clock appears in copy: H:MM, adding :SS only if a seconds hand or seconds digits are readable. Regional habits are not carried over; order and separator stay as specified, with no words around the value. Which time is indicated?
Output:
12:08
